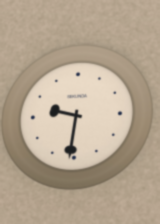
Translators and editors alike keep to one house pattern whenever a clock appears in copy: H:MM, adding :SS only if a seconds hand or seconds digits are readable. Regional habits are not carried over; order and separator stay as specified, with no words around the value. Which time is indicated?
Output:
9:31
